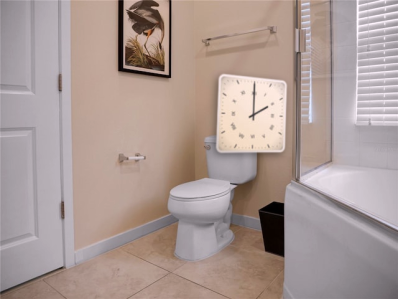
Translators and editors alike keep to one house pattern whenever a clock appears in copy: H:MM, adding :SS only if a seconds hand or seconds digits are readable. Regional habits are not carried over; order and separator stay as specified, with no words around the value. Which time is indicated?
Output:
2:00
